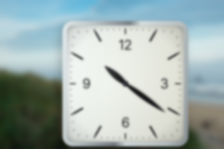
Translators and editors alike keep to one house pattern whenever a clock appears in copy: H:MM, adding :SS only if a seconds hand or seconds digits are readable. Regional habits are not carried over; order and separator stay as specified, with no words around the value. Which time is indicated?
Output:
10:21
